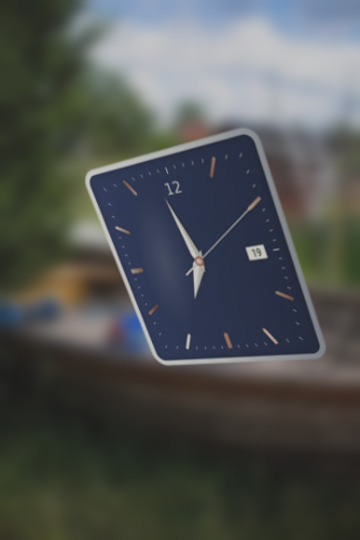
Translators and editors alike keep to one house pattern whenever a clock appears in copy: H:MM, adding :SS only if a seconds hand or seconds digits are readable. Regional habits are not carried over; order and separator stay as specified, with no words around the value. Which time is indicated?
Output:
6:58:10
